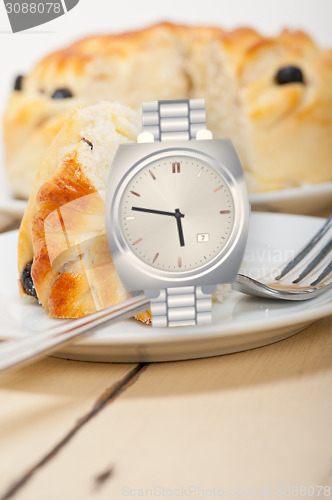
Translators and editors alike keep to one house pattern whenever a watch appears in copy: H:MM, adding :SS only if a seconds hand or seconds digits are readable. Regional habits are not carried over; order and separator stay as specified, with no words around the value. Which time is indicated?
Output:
5:47
